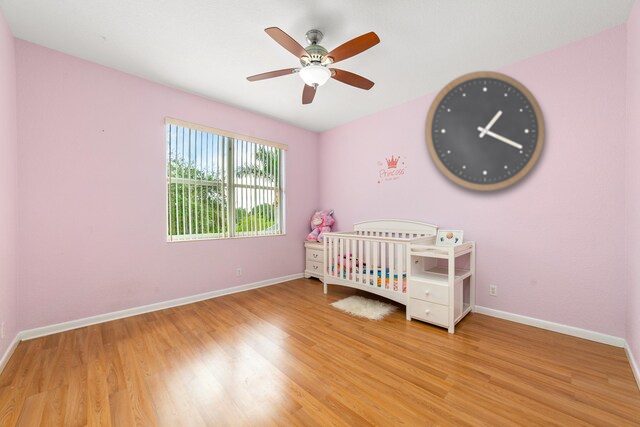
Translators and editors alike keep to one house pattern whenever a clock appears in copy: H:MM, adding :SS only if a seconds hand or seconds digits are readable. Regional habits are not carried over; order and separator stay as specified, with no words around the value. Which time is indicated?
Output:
1:19
